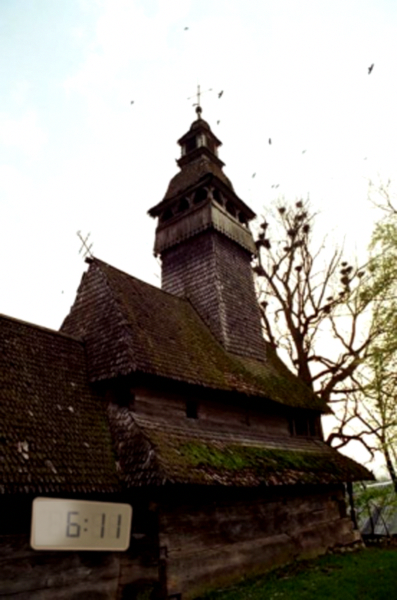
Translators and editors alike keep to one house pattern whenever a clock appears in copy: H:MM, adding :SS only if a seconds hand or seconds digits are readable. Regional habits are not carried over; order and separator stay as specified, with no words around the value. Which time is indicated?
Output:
6:11
